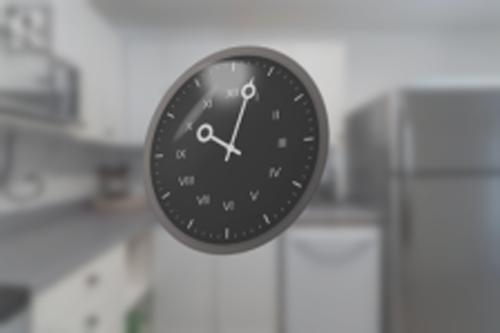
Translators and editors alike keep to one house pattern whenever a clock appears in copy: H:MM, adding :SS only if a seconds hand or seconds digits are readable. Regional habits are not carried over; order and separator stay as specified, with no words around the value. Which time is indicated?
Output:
10:03
